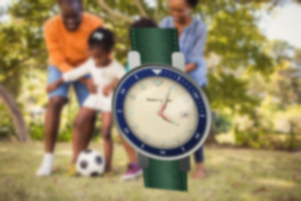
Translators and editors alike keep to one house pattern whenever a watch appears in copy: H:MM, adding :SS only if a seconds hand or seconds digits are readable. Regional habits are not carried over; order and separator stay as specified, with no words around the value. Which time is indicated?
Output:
4:04
